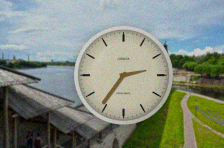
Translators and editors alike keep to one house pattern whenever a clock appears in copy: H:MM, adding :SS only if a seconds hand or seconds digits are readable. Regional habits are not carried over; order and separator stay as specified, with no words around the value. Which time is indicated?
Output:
2:36
